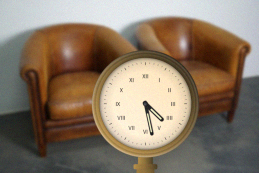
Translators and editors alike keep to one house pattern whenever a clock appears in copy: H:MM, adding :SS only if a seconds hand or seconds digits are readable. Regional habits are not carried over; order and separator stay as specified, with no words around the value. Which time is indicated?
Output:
4:28
